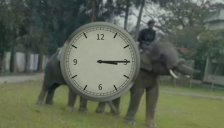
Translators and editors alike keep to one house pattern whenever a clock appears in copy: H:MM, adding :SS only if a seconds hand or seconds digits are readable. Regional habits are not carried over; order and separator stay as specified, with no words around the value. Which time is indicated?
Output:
3:15
